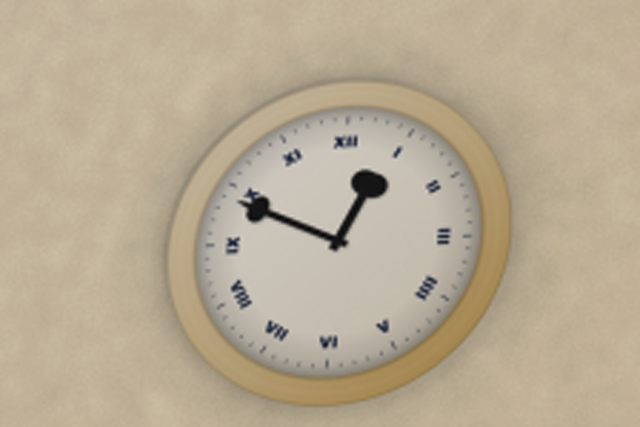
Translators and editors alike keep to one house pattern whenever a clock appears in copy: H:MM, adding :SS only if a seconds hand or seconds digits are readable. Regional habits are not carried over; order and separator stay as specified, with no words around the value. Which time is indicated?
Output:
12:49
